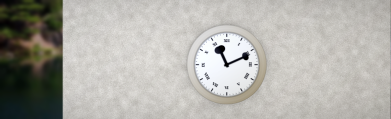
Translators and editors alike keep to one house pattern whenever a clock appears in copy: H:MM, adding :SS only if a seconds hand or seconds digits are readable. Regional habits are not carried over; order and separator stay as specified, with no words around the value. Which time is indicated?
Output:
11:11
